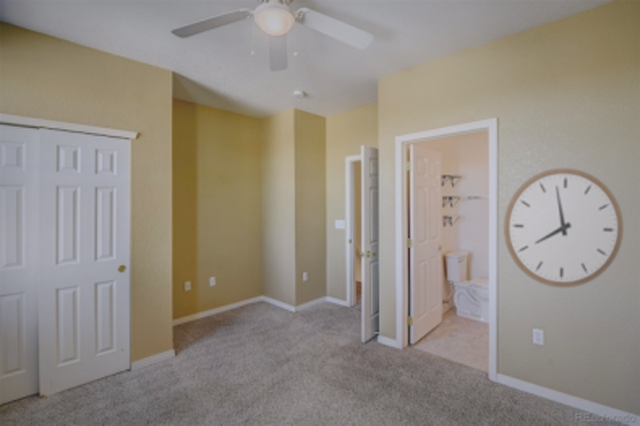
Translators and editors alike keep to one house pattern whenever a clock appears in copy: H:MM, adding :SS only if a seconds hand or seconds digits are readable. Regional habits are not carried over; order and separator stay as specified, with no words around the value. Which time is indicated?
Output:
7:58
